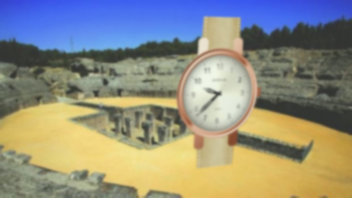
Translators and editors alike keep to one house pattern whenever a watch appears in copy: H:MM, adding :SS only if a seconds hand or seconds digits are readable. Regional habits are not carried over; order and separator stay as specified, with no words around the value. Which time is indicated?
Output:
9:38
